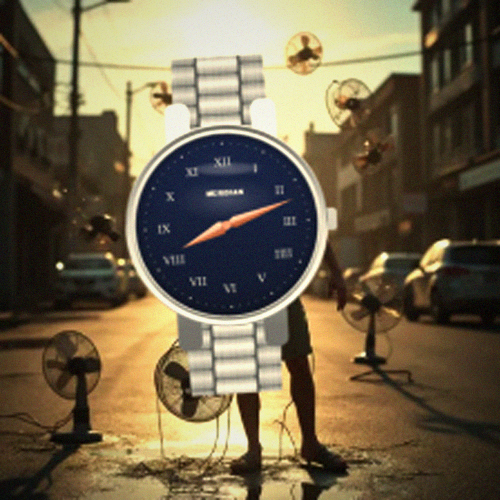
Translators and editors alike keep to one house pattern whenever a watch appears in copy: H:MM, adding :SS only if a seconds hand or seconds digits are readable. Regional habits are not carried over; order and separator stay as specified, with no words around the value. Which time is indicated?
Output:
8:12
